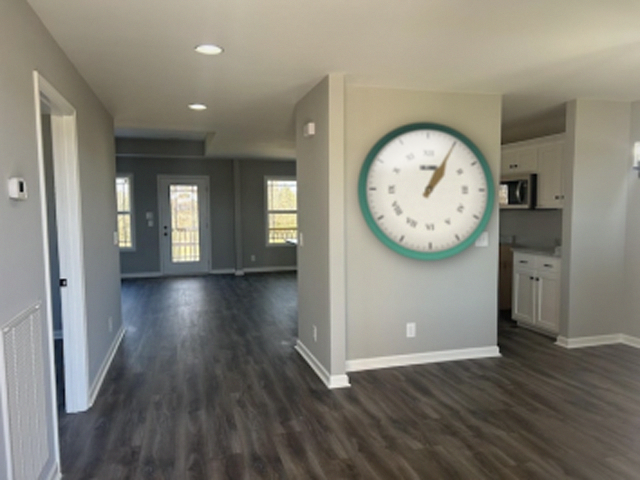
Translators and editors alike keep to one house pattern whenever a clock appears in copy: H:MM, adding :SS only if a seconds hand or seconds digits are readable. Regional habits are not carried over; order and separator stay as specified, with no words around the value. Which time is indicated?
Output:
1:05
